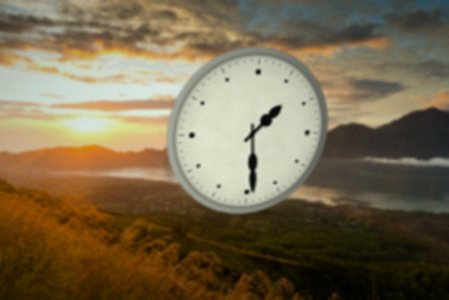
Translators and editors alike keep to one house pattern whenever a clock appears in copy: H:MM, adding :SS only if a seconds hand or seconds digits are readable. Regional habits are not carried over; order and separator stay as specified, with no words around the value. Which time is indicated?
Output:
1:29
